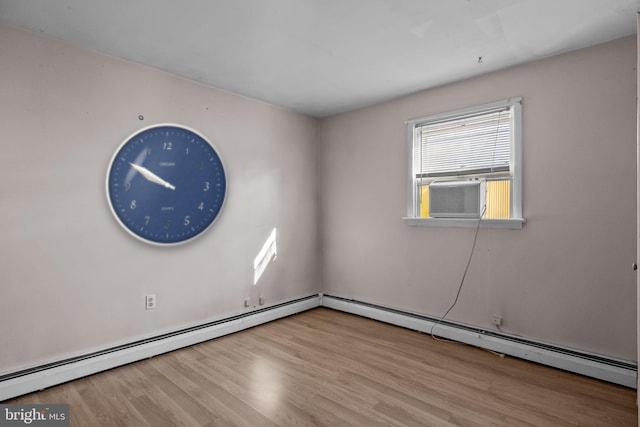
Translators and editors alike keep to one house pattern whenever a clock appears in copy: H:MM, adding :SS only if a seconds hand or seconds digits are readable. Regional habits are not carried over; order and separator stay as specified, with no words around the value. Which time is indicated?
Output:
9:50
